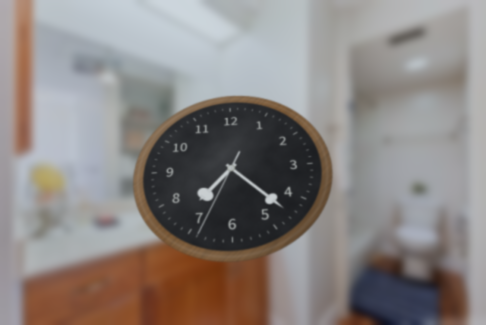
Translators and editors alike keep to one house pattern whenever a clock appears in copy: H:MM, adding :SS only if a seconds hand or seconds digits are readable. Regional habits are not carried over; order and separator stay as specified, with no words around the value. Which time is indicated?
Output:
7:22:34
